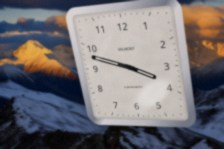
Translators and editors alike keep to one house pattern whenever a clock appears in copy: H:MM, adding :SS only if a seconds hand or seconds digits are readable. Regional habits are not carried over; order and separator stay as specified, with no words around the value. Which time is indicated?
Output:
3:48
